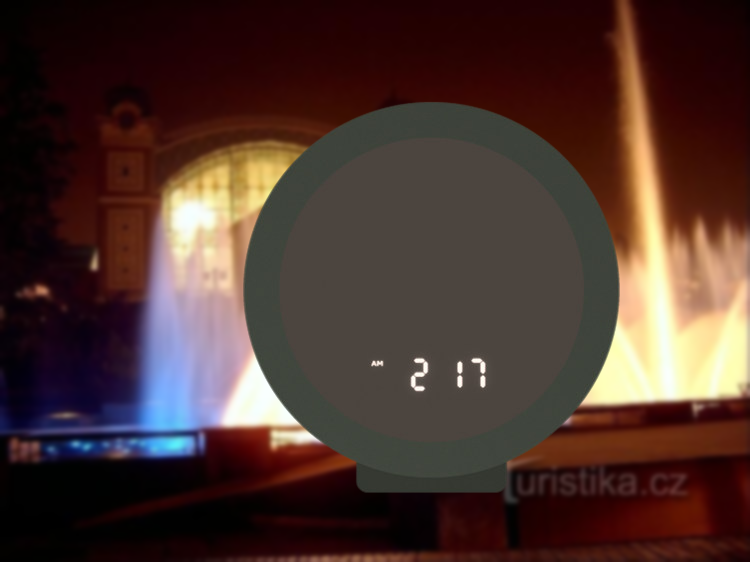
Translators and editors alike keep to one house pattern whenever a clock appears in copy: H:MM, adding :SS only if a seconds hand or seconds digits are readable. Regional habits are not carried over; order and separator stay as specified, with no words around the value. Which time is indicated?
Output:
2:17
